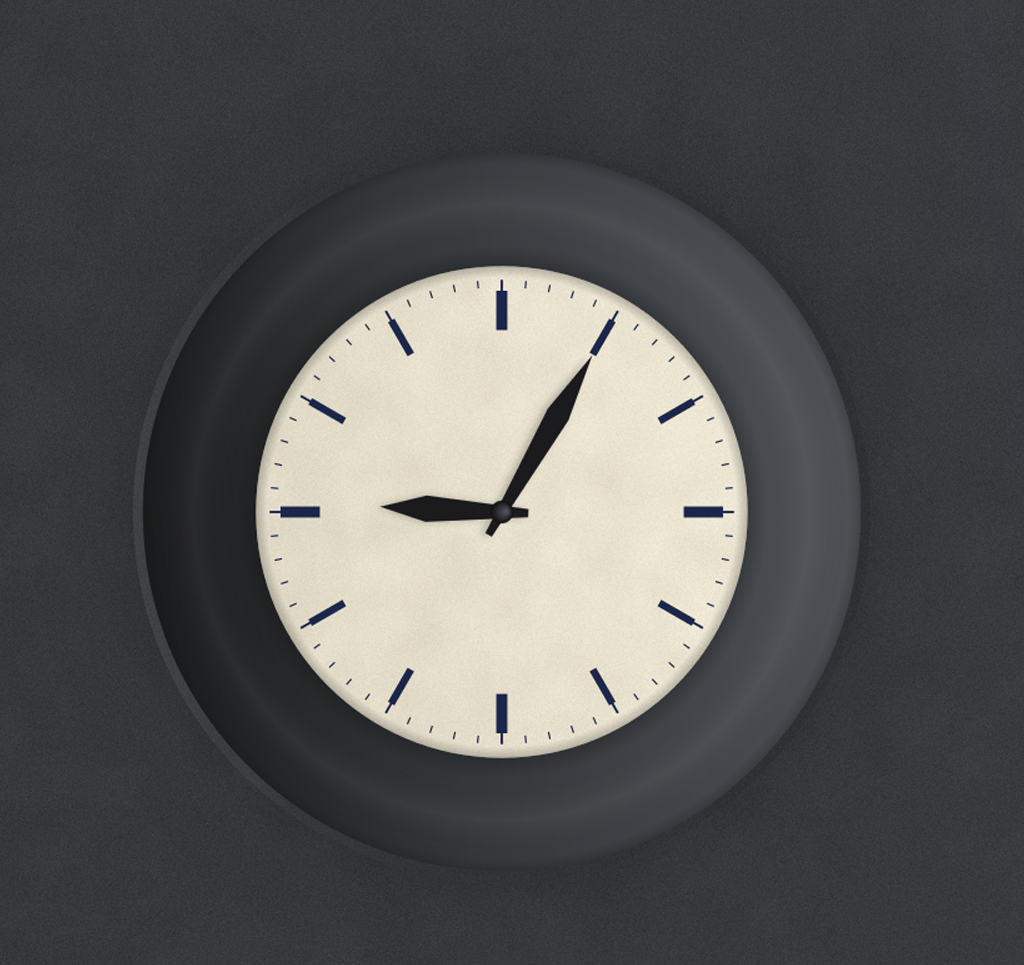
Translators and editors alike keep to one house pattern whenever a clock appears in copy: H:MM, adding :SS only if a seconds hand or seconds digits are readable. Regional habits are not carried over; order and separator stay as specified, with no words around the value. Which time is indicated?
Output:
9:05
